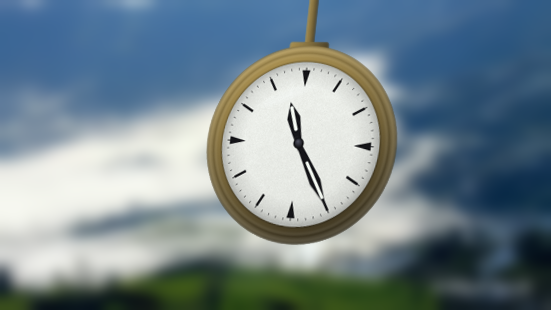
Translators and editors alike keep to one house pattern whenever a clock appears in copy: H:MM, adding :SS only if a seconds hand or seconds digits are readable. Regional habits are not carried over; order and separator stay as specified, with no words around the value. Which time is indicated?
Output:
11:25
